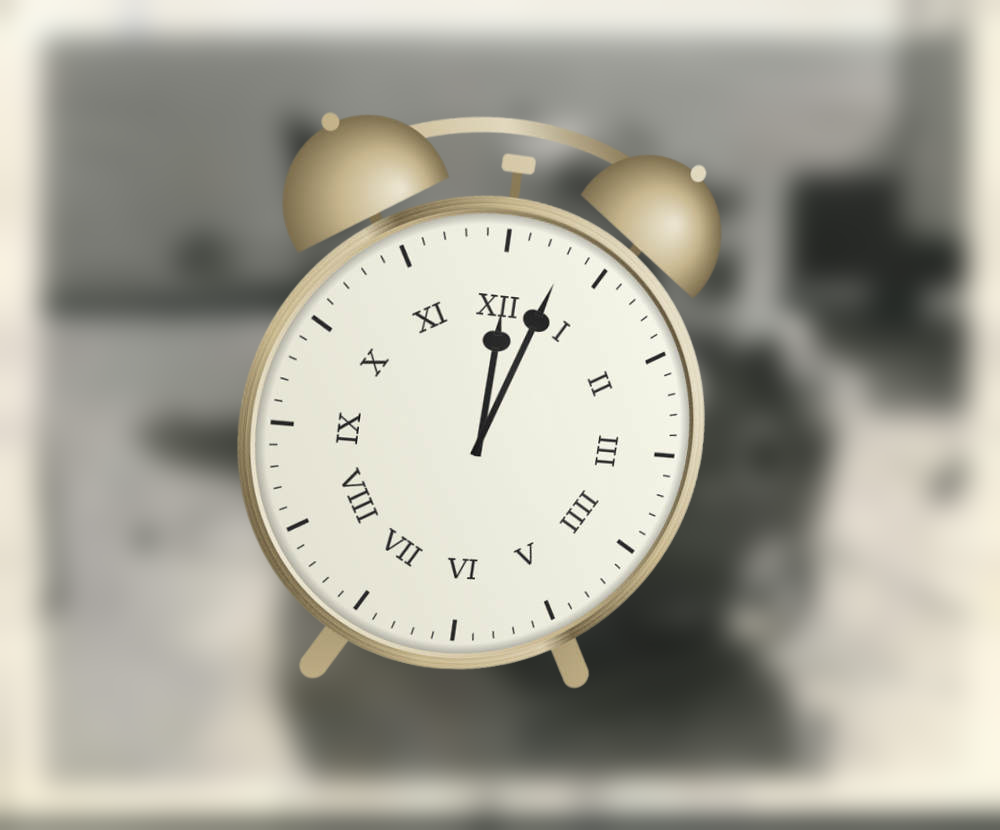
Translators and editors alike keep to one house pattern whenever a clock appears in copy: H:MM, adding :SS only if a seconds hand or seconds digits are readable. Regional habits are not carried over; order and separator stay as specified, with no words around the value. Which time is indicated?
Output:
12:03
